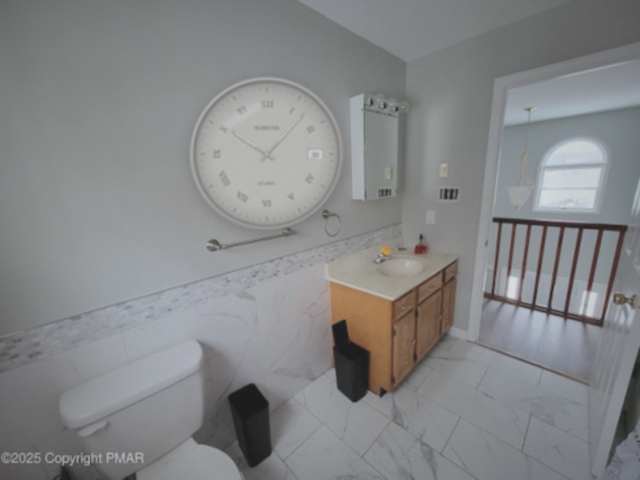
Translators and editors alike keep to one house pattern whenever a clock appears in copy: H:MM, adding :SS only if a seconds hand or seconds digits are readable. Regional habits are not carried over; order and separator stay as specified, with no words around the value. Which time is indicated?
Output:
10:07
